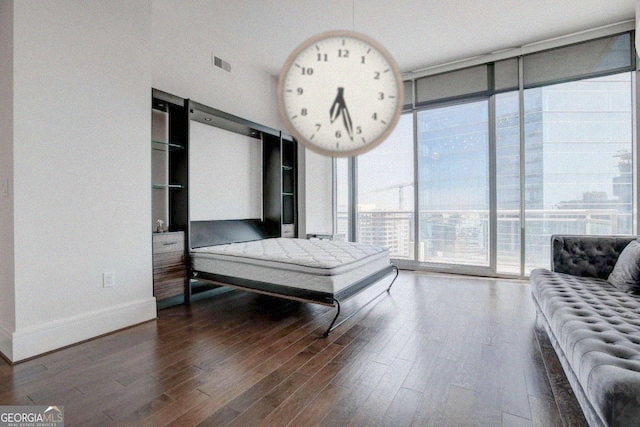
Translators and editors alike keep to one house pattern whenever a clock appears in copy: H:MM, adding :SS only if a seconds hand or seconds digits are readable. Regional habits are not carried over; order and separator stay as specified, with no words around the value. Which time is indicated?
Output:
6:27
